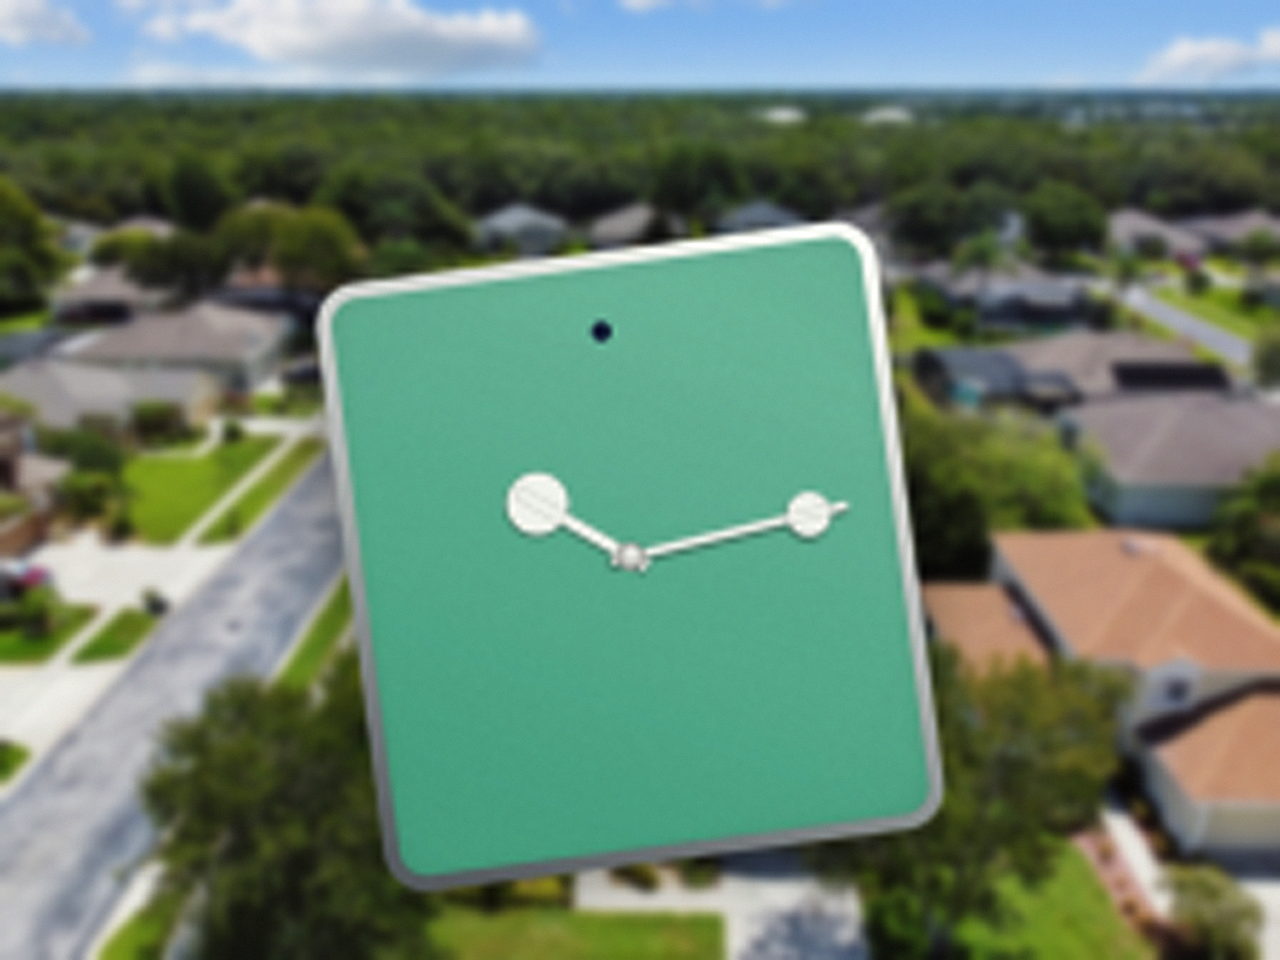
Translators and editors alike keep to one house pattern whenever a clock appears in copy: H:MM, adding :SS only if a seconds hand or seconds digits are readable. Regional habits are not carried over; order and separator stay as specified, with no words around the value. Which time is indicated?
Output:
10:14
